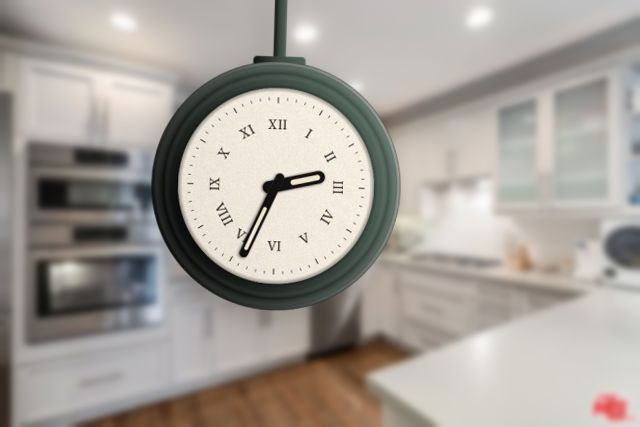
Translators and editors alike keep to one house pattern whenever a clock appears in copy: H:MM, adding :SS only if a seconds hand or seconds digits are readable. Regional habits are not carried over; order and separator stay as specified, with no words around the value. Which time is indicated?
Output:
2:34
